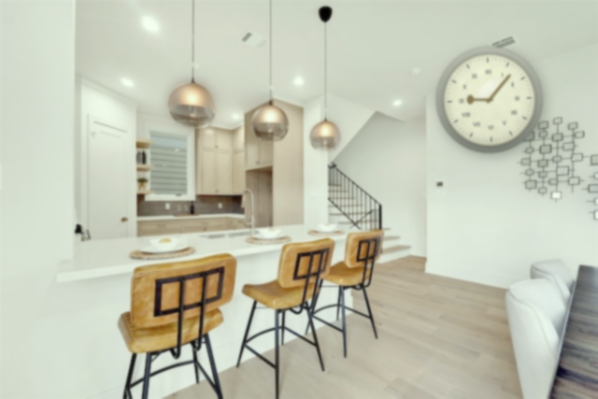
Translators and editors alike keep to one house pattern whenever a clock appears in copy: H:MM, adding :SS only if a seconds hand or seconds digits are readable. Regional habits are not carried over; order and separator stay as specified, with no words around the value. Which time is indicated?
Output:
9:07
